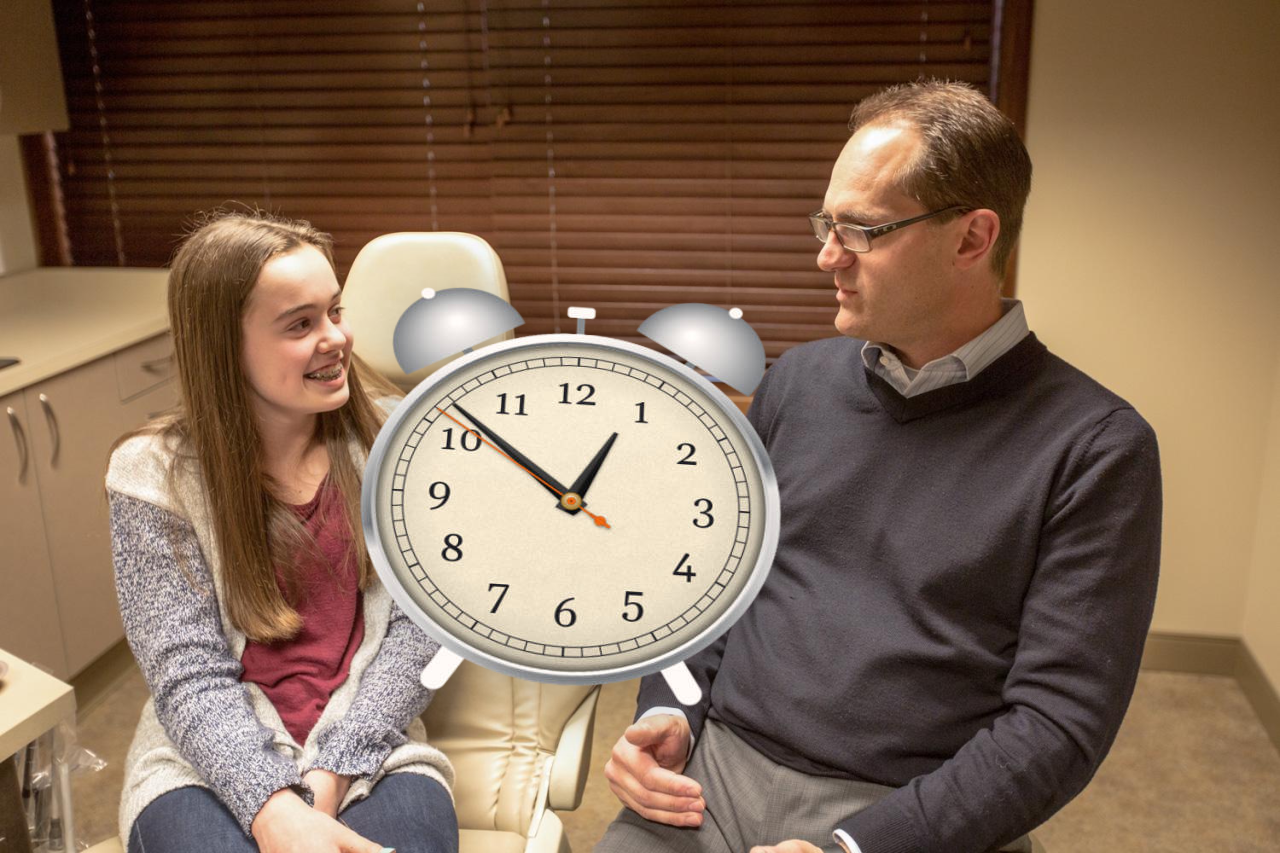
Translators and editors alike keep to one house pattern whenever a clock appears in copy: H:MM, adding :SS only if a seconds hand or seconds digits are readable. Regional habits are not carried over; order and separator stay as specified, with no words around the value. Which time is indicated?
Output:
12:51:51
